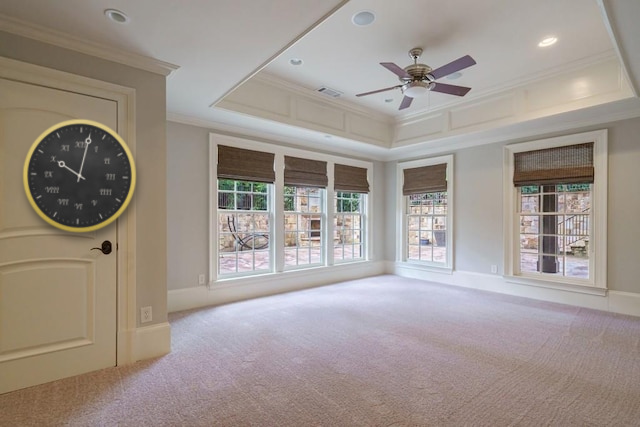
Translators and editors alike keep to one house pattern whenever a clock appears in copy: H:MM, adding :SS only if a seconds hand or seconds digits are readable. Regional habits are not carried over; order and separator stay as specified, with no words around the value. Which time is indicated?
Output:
10:02
